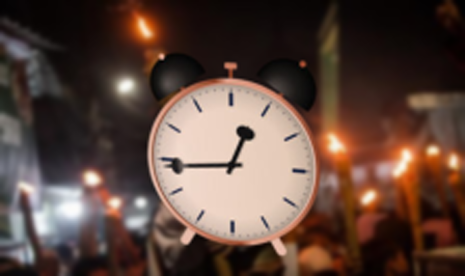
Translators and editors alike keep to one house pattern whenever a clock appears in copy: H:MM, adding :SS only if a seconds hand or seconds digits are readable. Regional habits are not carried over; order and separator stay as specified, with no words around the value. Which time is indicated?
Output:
12:44
